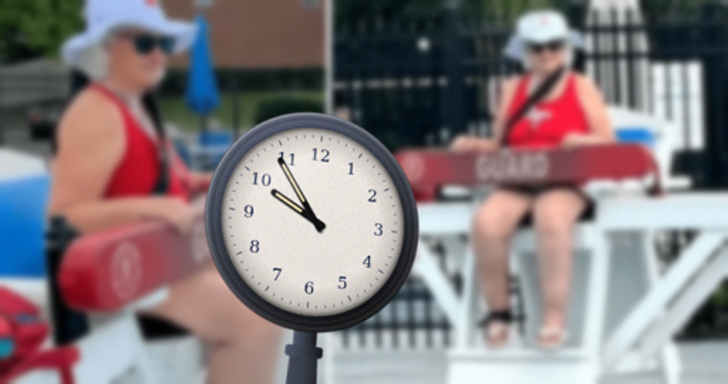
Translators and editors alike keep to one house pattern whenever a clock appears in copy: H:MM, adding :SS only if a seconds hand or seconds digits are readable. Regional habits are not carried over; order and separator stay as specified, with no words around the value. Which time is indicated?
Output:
9:54
